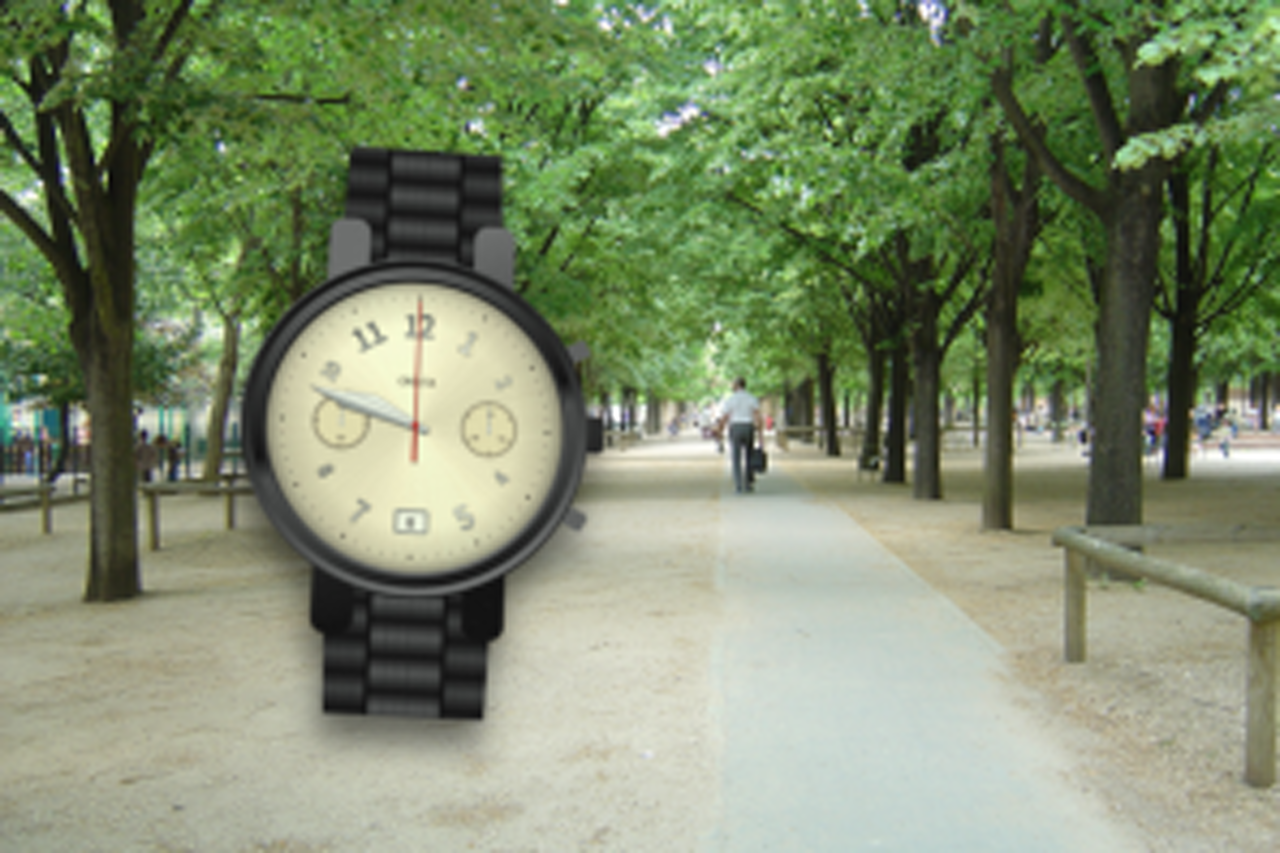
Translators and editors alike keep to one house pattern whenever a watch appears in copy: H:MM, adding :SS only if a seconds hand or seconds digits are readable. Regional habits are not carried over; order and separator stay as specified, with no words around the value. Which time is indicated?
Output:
9:48
